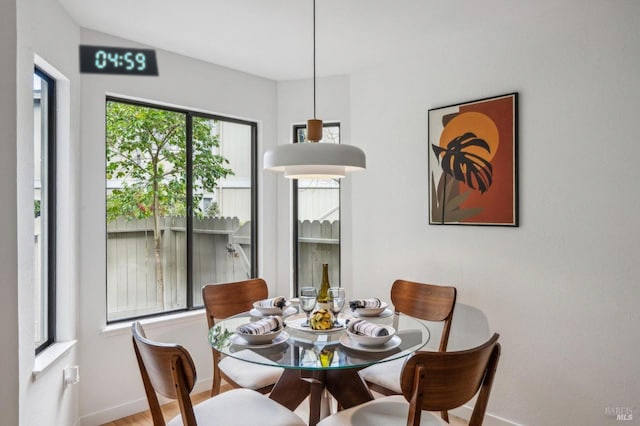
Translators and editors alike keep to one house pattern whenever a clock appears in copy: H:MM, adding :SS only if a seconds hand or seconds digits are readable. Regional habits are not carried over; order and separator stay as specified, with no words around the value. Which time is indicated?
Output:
4:59
